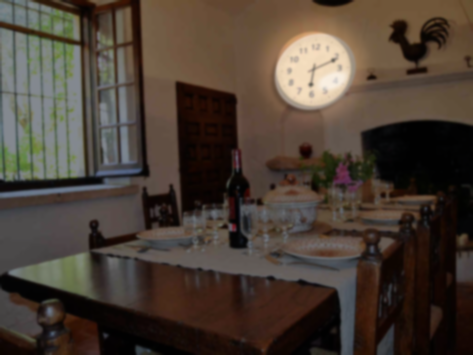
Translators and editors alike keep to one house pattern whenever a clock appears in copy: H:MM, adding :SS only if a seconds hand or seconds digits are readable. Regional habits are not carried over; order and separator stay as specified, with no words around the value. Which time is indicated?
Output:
6:11
